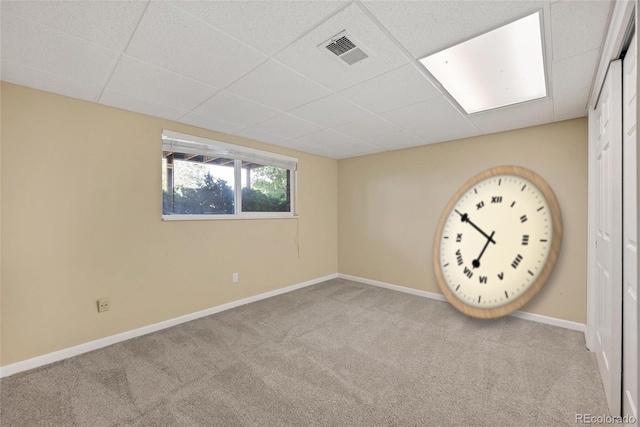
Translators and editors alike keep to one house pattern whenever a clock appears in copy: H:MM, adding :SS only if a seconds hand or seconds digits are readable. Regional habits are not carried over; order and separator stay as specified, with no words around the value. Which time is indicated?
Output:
6:50
